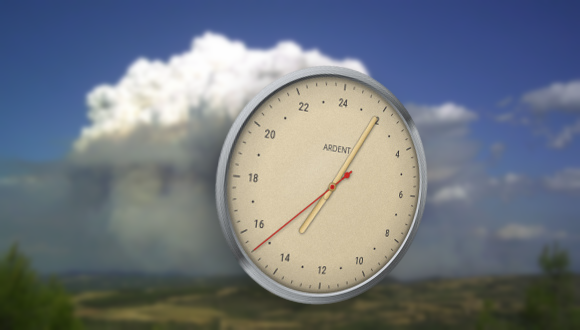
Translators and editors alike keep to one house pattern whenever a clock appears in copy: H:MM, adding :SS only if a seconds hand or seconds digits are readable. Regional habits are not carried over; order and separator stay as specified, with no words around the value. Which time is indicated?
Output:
14:04:38
